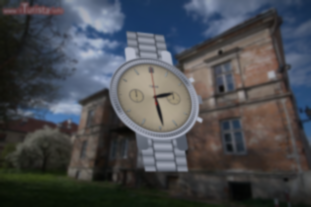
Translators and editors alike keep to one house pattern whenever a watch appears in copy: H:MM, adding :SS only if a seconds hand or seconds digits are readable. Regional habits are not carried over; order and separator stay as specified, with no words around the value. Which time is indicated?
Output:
2:29
